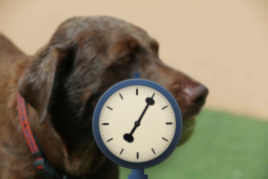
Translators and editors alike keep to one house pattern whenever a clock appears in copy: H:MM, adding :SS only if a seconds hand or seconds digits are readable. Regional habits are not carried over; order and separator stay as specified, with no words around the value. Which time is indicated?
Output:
7:05
